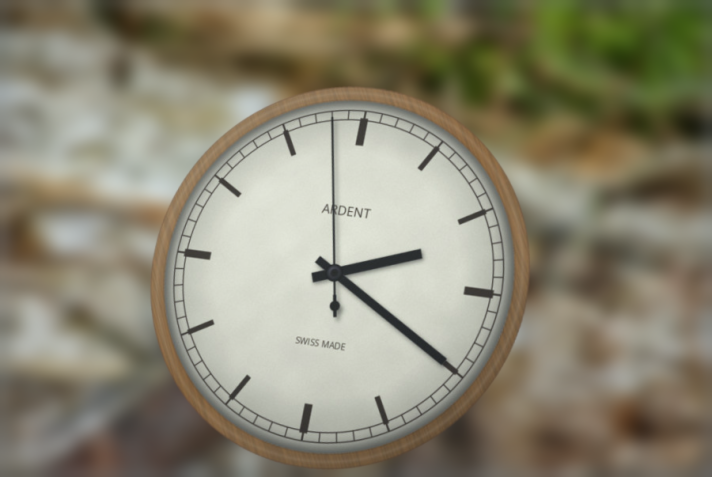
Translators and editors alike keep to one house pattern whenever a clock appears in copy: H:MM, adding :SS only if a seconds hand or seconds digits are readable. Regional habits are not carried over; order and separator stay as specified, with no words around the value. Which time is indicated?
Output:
2:19:58
